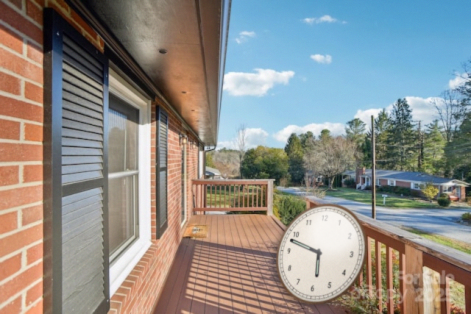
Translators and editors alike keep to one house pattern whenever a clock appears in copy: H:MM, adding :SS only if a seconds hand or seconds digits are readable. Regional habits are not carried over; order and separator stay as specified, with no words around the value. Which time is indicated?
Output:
5:48
